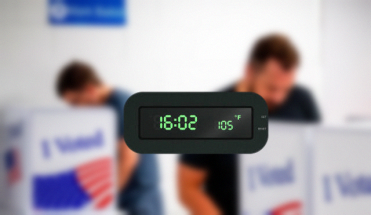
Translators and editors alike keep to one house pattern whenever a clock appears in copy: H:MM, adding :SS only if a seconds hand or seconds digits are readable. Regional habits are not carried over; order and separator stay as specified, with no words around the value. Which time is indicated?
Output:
16:02
